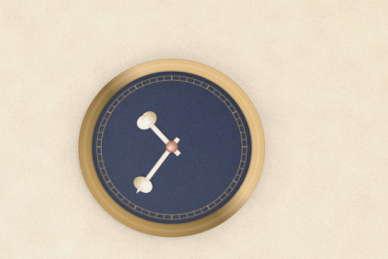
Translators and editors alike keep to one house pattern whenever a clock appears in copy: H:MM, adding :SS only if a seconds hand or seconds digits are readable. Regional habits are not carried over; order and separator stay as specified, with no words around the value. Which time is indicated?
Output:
10:36
